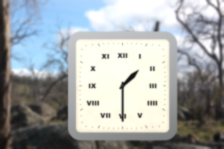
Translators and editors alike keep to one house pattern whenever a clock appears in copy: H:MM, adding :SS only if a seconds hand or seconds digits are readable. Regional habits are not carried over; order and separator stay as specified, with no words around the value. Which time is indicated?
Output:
1:30
